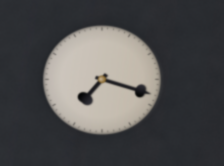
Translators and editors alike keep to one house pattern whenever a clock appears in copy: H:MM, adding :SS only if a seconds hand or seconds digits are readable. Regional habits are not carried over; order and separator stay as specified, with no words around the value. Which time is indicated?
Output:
7:18
